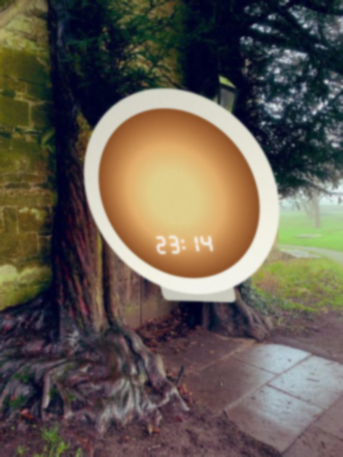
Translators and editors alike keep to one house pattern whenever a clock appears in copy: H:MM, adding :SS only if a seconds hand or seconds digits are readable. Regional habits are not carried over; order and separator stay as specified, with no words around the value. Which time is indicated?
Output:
23:14
